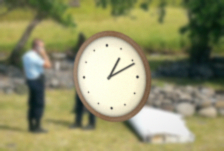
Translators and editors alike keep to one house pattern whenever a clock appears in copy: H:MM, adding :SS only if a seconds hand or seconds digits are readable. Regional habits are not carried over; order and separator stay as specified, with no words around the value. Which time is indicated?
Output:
1:11
